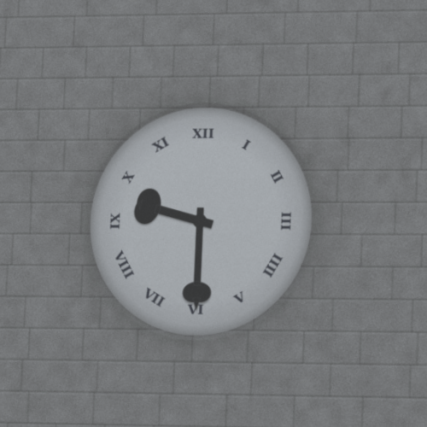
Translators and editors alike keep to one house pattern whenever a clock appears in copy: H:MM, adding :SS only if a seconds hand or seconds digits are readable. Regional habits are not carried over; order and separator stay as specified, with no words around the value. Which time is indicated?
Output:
9:30
